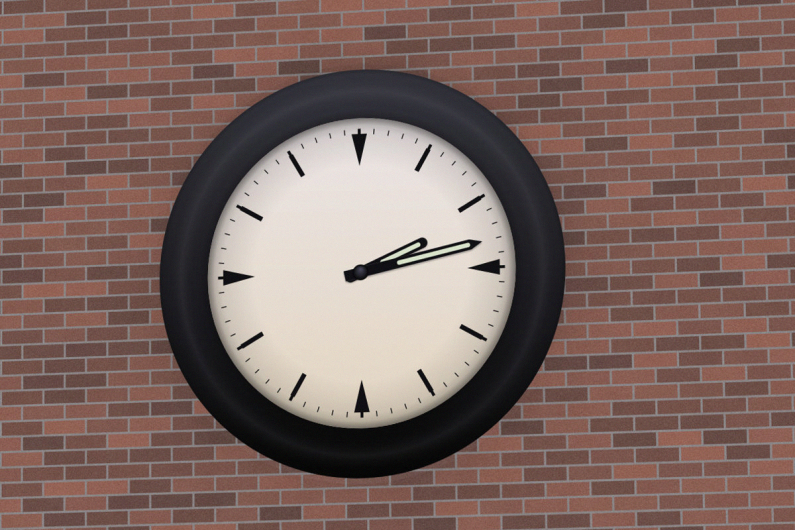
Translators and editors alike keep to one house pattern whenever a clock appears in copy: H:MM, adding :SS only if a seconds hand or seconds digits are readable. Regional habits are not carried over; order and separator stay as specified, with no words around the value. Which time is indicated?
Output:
2:13
